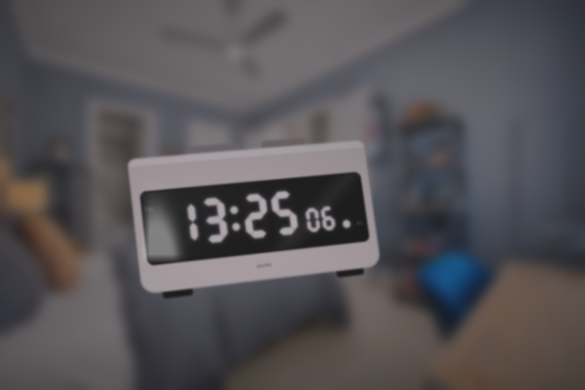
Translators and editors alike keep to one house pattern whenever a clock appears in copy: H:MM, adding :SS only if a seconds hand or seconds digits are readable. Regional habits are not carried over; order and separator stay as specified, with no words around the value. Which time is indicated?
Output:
13:25:06
